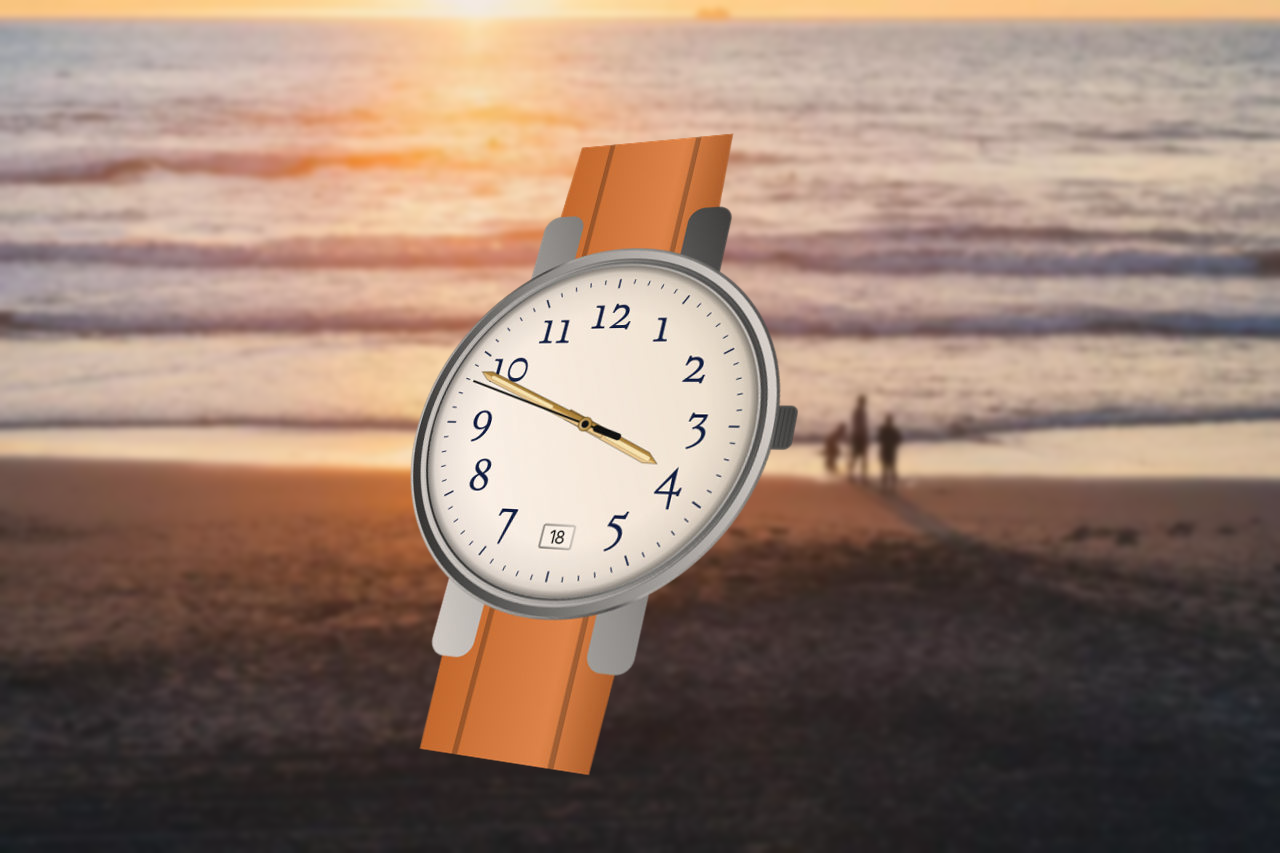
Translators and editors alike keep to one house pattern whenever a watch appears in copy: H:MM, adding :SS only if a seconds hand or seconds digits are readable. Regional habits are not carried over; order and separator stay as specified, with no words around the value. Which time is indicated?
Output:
3:48:48
